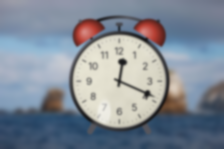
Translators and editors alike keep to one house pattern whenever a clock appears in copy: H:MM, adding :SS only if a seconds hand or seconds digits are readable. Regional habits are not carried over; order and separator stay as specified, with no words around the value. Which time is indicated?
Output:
12:19
